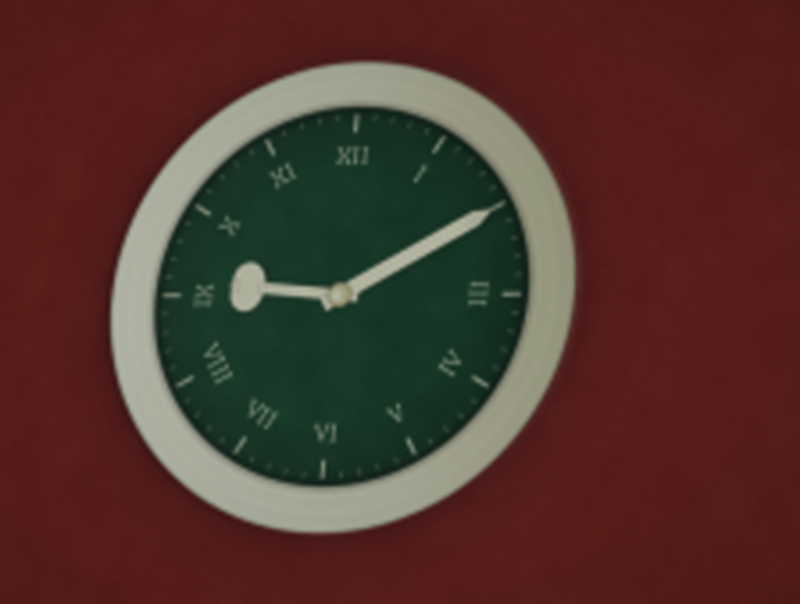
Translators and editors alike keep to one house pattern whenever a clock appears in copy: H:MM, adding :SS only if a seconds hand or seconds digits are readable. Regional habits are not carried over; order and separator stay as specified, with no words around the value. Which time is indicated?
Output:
9:10
